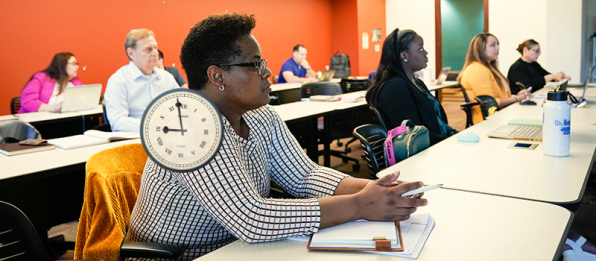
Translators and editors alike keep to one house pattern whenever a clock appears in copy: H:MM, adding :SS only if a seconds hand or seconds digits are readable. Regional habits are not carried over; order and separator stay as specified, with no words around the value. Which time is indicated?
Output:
8:58
